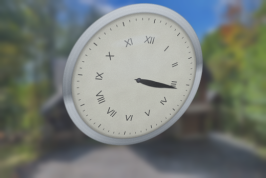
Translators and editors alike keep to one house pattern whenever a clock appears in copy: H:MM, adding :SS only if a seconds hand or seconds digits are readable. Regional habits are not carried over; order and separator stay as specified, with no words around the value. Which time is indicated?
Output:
3:16
